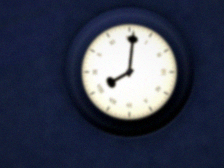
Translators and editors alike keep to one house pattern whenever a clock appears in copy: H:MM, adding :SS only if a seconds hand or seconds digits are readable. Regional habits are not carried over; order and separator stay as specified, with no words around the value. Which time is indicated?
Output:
8:01
